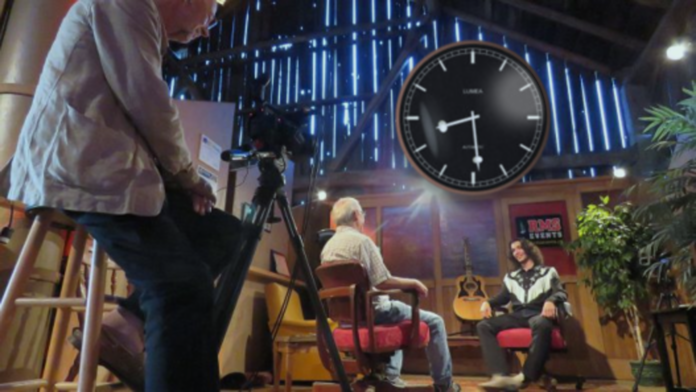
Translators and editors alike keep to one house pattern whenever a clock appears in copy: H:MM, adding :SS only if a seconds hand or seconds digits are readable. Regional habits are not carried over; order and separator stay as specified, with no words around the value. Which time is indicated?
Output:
8:29
